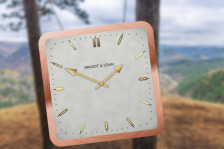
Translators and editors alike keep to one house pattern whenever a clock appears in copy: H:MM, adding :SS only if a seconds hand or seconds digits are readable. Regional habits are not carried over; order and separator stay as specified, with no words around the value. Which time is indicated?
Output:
1:50
